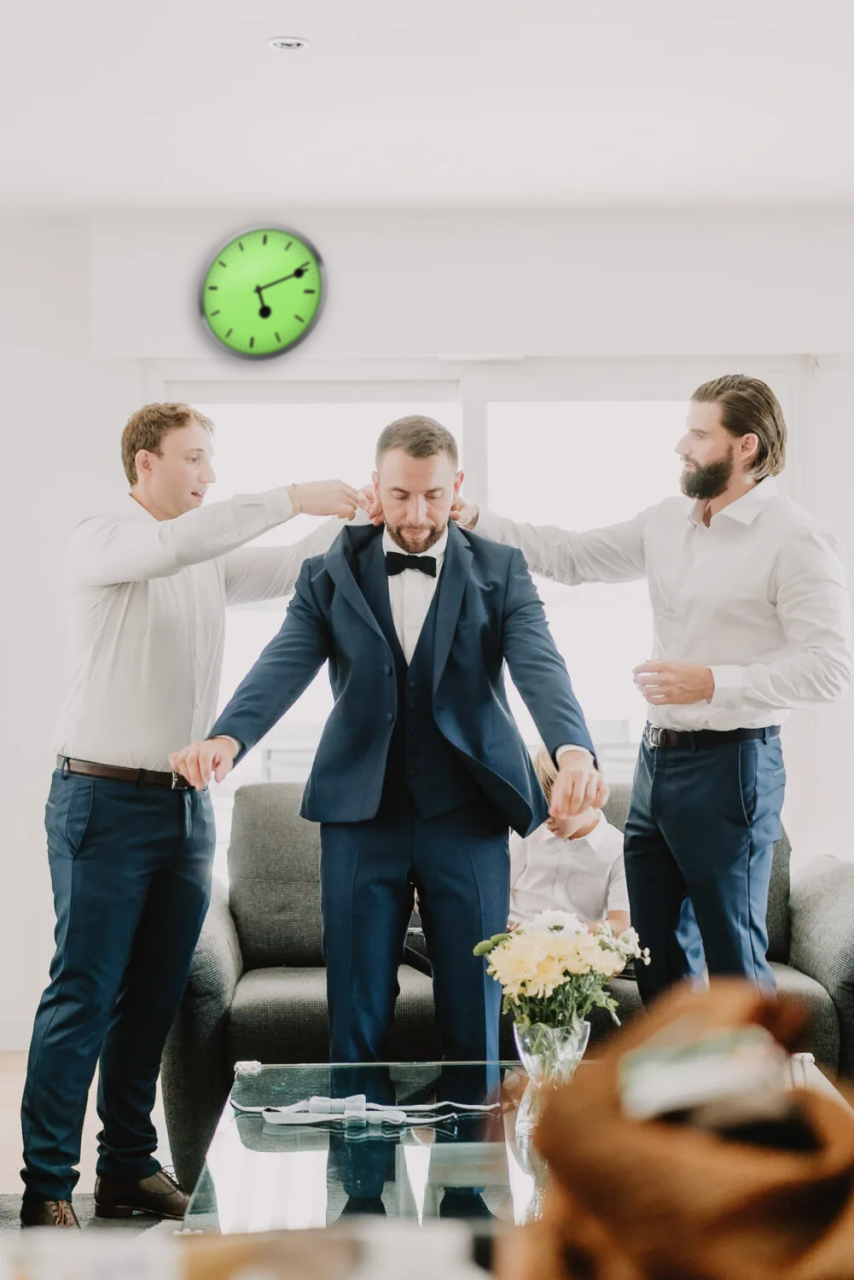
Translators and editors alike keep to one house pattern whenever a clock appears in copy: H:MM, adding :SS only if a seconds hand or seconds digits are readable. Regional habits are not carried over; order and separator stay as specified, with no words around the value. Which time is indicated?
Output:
5:11
